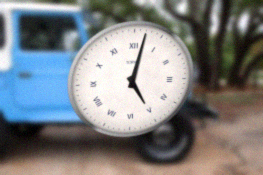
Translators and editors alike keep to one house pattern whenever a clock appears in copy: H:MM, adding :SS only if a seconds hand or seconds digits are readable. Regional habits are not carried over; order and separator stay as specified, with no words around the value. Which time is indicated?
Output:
5:02
